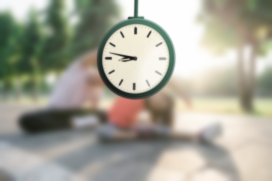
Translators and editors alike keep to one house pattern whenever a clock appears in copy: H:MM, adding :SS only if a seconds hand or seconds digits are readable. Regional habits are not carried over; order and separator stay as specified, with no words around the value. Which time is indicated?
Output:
8:47
